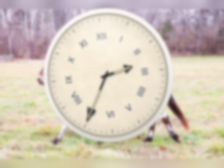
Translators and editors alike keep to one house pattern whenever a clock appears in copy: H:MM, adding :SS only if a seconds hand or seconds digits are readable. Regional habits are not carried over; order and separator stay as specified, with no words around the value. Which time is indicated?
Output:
2:35
